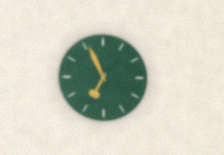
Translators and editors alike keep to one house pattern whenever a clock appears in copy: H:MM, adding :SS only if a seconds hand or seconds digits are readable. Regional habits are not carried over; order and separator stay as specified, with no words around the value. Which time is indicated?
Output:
6:56
